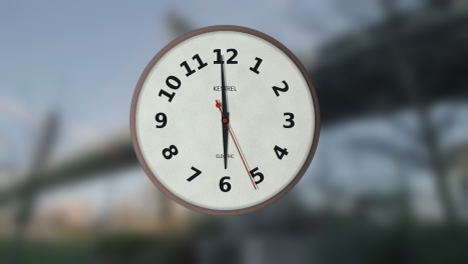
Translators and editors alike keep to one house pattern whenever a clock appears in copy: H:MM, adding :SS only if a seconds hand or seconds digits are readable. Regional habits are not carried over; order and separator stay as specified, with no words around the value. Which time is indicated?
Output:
5:59:26
